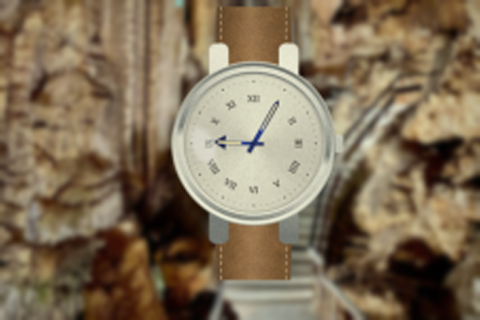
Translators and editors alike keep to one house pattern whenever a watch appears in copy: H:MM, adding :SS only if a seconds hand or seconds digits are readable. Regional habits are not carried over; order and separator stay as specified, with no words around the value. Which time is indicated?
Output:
9:05
